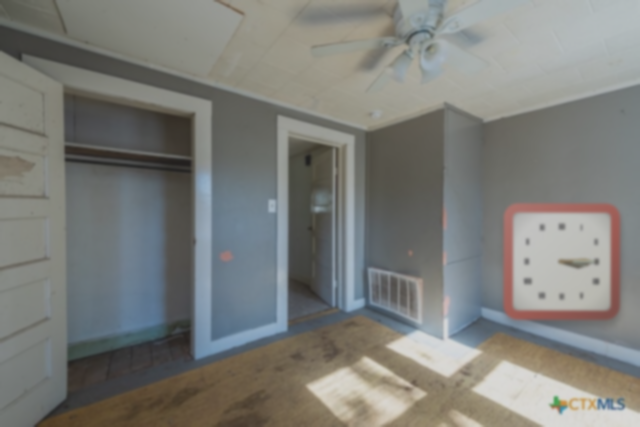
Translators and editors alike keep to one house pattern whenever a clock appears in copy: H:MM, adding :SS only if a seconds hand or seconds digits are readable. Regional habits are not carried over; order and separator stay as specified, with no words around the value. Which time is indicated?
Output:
3:15
